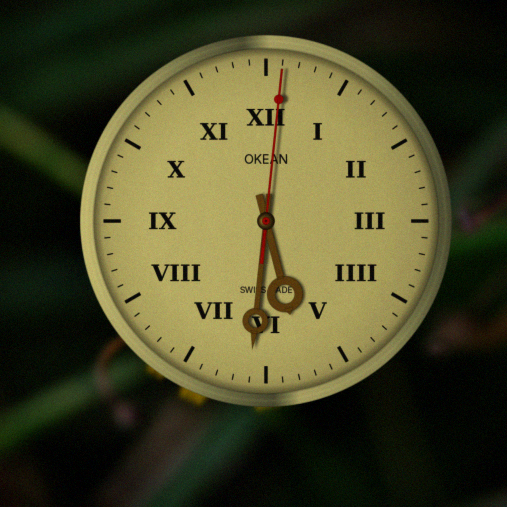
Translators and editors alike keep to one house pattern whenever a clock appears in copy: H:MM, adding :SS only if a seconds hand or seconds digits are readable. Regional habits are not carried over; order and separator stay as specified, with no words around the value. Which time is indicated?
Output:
5:31:01
